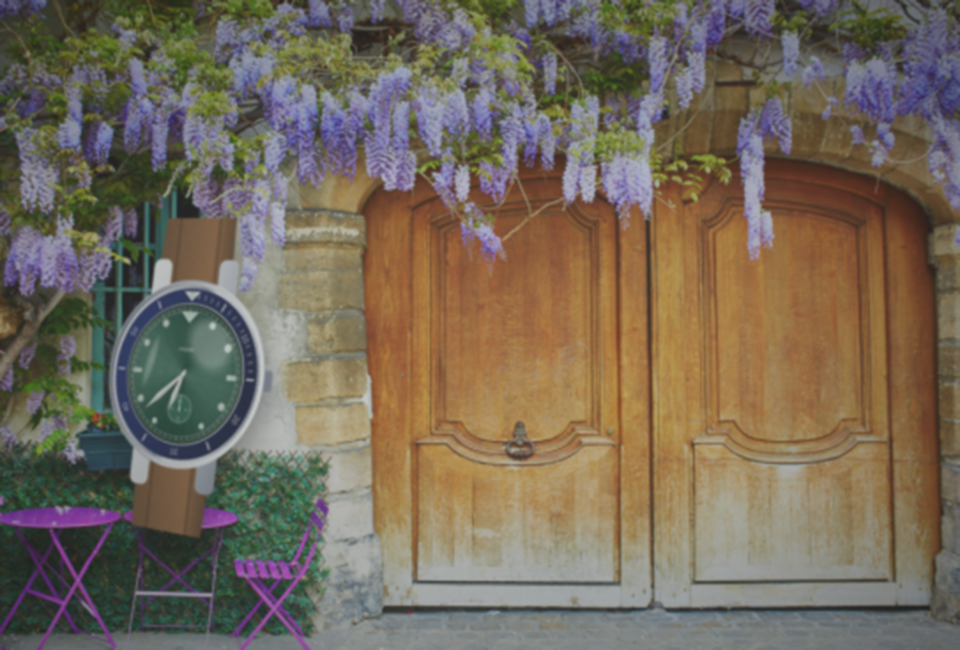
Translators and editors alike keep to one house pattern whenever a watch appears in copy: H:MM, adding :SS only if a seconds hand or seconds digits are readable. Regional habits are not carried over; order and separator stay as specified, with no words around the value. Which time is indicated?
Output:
6:38
